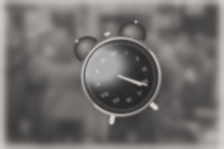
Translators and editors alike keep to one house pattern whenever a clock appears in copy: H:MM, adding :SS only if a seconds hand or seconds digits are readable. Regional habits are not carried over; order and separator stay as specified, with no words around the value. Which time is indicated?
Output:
4:21
